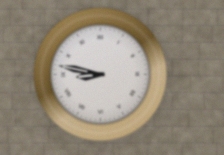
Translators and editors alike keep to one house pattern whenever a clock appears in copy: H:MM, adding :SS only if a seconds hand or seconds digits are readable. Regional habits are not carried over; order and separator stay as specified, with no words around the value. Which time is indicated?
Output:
8:47
